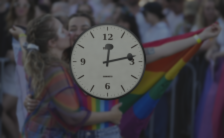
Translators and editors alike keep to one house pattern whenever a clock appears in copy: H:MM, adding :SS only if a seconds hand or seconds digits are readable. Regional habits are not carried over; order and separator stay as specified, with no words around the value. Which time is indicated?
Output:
12:13
